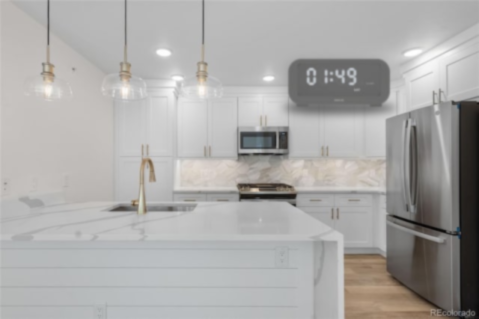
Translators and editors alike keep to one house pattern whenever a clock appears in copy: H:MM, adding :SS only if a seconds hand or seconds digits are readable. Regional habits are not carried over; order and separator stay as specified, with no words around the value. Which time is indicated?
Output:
1:49
